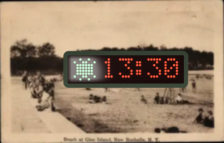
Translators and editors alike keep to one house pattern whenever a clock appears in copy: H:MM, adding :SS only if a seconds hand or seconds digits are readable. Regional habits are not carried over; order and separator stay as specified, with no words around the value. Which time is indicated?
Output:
13:30
